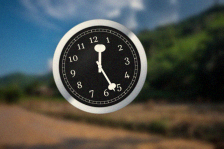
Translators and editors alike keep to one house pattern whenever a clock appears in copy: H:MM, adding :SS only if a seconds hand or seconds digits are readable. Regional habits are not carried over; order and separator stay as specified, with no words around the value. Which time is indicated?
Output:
12:27
